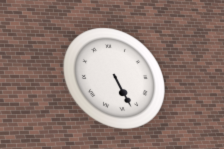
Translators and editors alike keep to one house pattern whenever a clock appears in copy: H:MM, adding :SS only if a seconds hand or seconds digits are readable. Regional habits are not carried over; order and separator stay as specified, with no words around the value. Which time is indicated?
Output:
5:27
